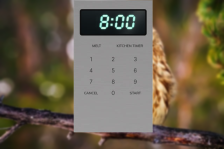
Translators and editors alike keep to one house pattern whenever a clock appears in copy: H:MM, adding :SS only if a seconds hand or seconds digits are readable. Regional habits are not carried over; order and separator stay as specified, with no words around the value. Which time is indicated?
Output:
8:00
